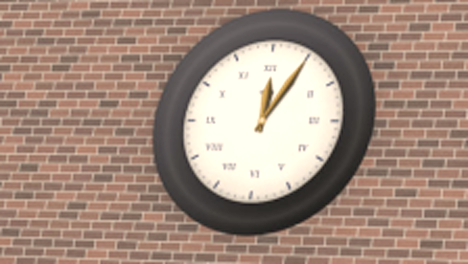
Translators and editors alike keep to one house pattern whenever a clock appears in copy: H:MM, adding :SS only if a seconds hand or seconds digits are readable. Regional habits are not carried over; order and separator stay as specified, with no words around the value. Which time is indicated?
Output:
12:05
